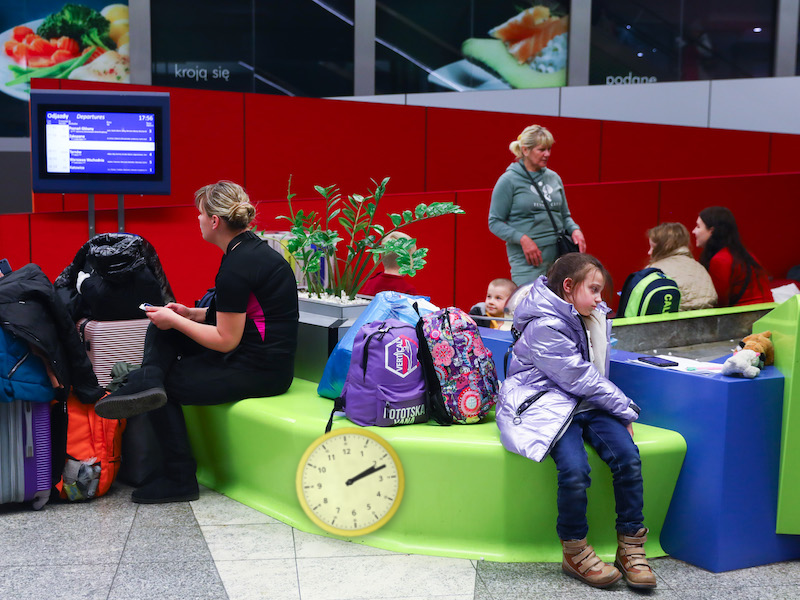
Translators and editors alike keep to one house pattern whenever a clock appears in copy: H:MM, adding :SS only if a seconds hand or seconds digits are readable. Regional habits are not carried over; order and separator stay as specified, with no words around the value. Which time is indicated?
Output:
2:12
